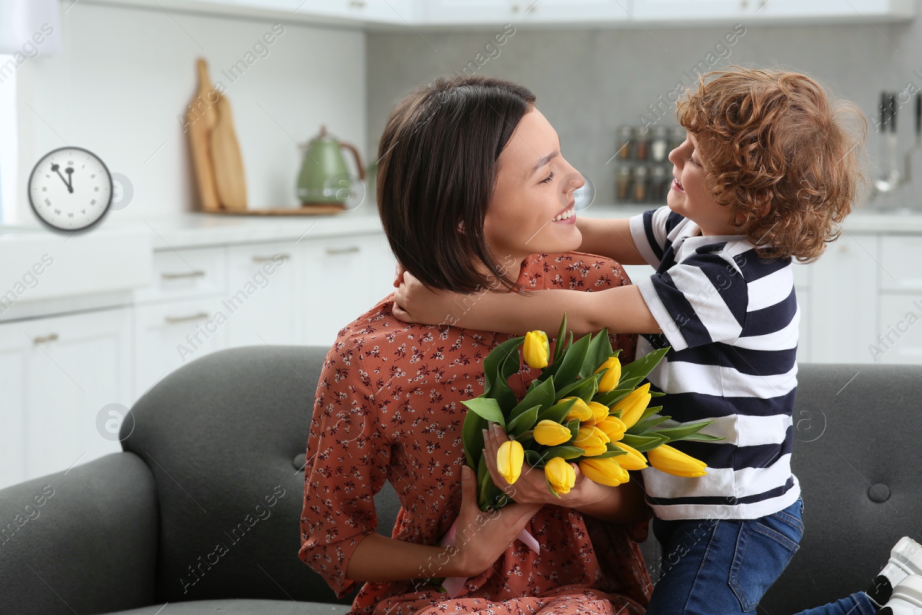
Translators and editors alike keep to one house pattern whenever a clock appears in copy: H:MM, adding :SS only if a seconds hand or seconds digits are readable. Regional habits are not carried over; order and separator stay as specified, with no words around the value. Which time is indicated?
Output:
11:54
